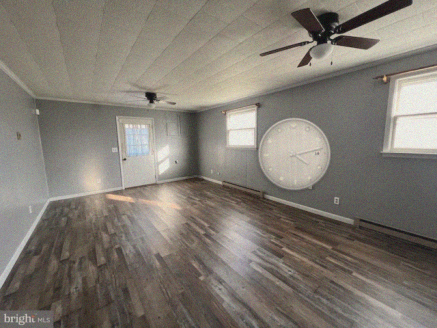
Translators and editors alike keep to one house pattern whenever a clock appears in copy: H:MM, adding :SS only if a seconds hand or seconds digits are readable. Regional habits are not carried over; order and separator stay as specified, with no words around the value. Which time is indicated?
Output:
4:13
